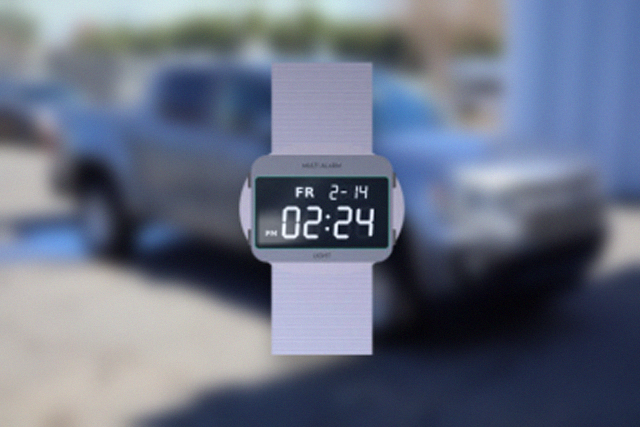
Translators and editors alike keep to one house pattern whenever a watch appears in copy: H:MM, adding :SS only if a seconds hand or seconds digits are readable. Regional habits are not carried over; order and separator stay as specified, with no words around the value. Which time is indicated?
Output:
2:24
